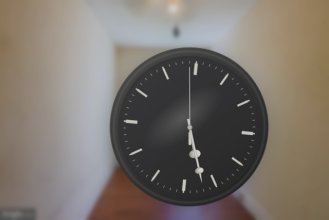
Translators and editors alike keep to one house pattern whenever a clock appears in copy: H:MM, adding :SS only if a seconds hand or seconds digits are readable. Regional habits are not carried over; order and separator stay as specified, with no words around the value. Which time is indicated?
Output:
5:26:59
